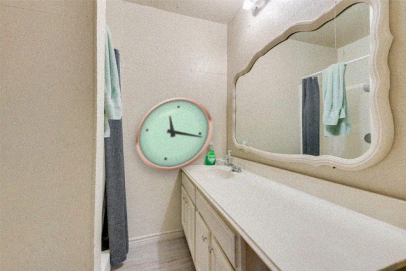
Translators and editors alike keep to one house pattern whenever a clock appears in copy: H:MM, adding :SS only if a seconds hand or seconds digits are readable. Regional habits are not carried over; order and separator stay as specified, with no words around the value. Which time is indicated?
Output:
11:16
